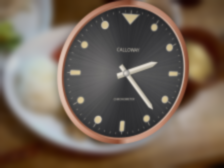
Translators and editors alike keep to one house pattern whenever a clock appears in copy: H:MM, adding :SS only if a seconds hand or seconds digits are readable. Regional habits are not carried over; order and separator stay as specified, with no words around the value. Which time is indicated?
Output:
2:23
